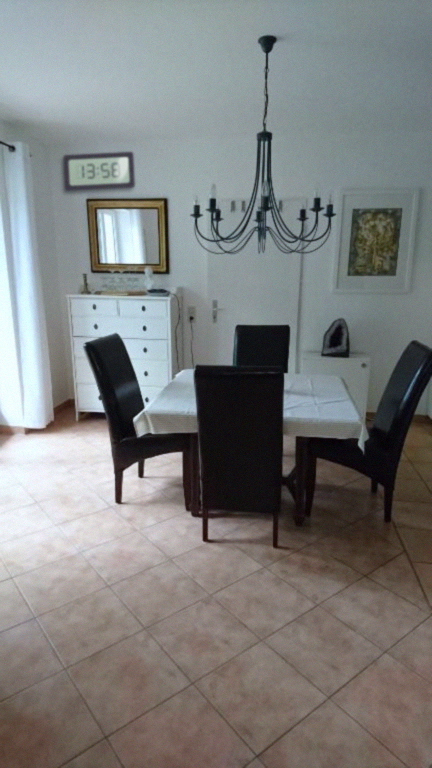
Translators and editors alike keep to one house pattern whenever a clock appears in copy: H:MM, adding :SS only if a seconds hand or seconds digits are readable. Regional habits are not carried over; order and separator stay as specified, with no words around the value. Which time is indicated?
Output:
13:58
